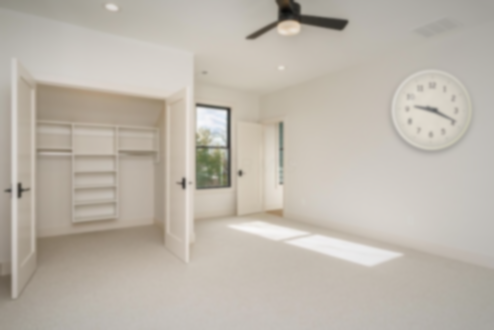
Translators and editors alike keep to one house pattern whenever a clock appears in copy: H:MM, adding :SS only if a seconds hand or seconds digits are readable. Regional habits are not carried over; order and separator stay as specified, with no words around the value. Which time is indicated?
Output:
9:19
